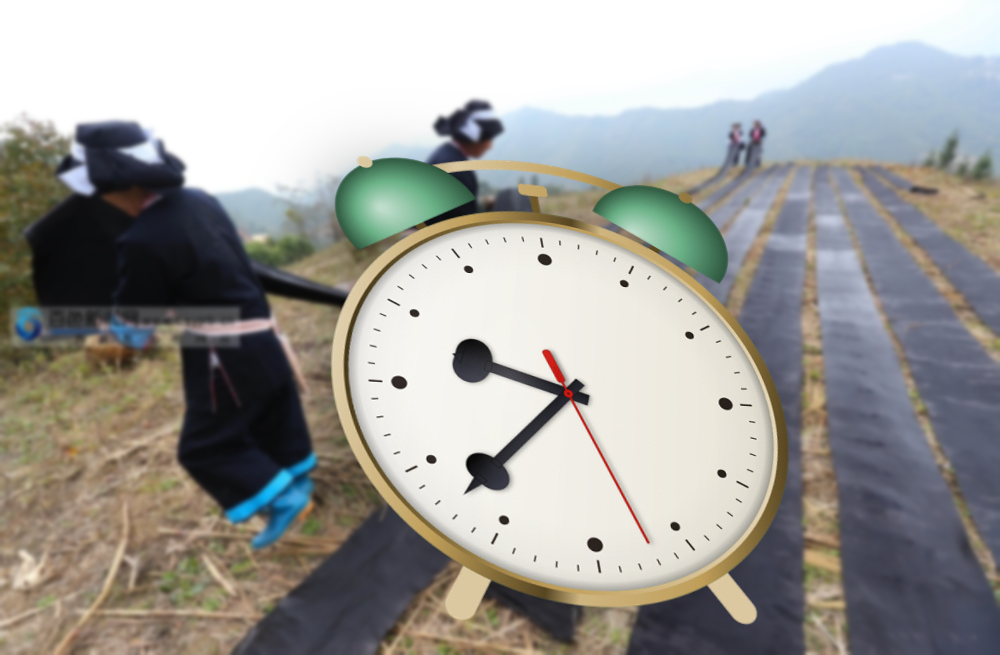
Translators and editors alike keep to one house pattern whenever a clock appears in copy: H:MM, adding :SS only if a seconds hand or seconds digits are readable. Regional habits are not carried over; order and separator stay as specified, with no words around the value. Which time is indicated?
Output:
9:37:27
